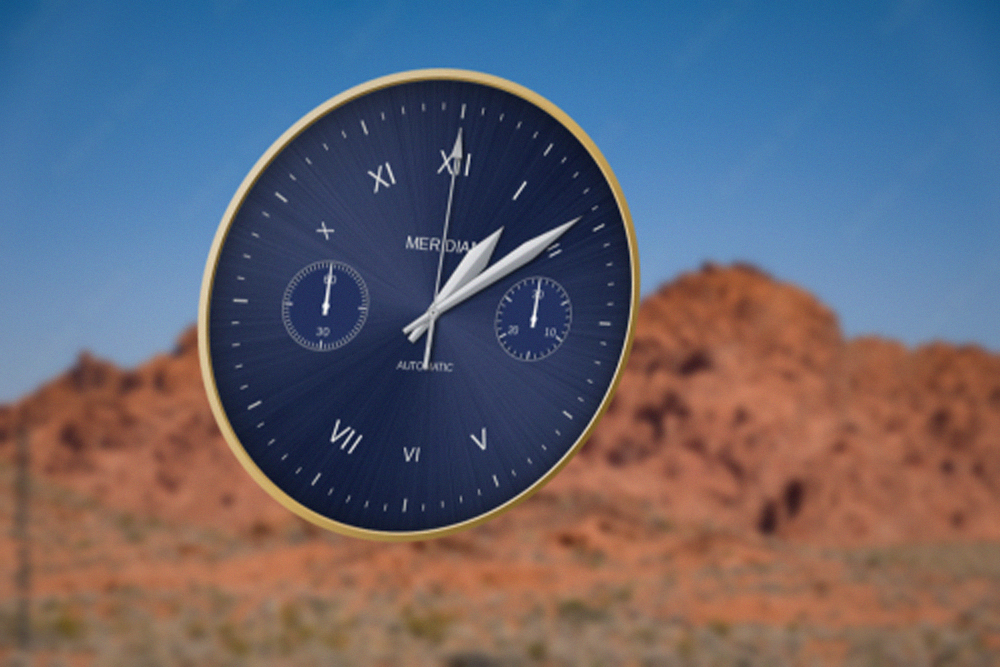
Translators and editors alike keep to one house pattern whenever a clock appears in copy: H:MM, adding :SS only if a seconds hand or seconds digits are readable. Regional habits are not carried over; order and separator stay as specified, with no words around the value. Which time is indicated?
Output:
1:09
